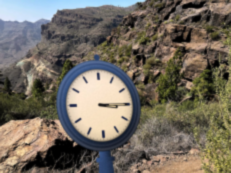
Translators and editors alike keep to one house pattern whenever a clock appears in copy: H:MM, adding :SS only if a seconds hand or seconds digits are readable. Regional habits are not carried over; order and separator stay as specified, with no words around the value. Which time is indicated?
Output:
3:15
